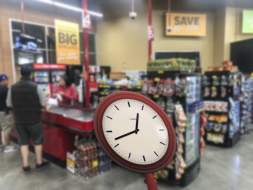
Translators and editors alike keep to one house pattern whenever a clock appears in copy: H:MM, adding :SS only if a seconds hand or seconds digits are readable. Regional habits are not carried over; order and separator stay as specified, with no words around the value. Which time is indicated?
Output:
12:42
